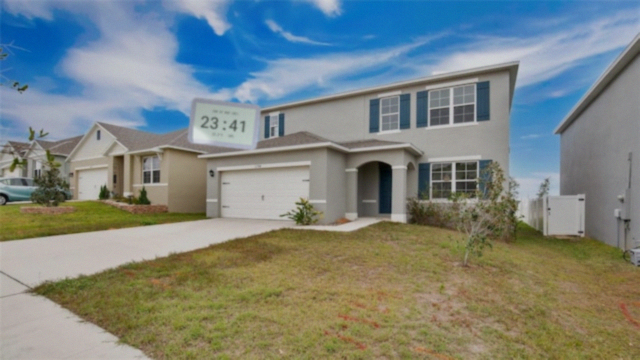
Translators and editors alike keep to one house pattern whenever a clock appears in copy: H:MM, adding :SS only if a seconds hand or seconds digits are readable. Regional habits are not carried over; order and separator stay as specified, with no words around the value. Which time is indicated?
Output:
23:41
